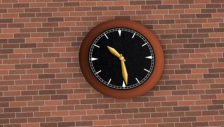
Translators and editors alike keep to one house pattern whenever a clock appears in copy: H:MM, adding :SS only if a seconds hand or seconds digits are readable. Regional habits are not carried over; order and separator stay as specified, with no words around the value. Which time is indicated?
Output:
10:29
